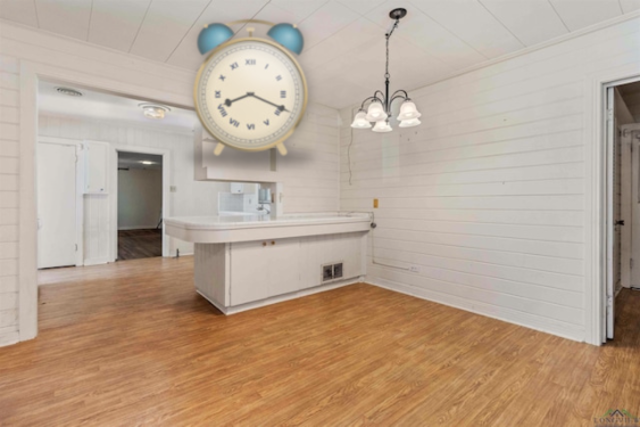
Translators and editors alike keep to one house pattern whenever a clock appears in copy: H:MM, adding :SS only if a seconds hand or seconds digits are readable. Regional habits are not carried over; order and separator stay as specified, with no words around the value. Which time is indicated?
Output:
8:19
